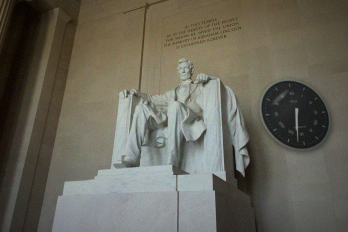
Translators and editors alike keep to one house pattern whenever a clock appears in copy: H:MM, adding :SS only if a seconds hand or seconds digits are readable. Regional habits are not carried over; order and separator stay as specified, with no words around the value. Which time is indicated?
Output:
6:32
